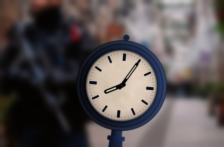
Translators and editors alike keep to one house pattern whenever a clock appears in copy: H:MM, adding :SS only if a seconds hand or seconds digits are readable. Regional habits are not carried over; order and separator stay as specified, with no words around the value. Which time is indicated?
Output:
8:05
